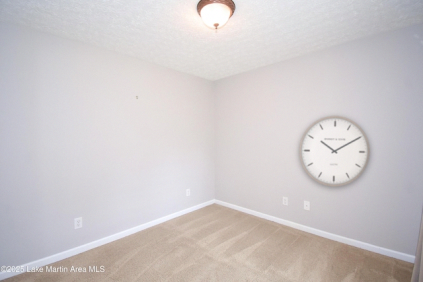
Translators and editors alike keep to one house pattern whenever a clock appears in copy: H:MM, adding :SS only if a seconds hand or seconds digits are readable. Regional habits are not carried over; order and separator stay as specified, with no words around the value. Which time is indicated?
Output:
10:10
